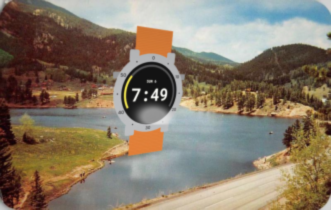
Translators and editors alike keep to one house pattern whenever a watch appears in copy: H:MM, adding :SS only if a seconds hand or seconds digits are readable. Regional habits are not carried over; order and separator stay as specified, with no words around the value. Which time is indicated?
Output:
7:49
